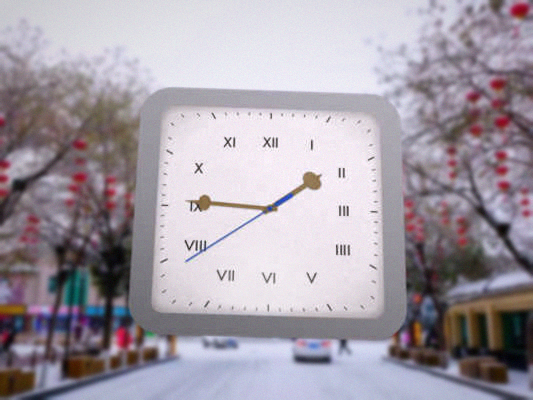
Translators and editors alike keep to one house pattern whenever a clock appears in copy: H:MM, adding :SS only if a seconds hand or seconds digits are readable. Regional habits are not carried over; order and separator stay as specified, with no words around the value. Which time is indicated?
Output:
1:45:39
